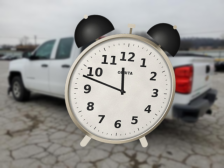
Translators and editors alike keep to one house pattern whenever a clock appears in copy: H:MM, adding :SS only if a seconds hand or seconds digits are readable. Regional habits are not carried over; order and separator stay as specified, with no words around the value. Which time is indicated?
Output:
11:48
